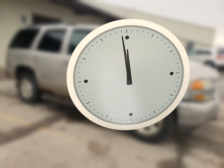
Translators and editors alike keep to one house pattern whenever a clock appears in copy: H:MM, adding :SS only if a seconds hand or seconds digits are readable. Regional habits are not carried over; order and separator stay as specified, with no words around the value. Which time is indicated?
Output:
11:59
